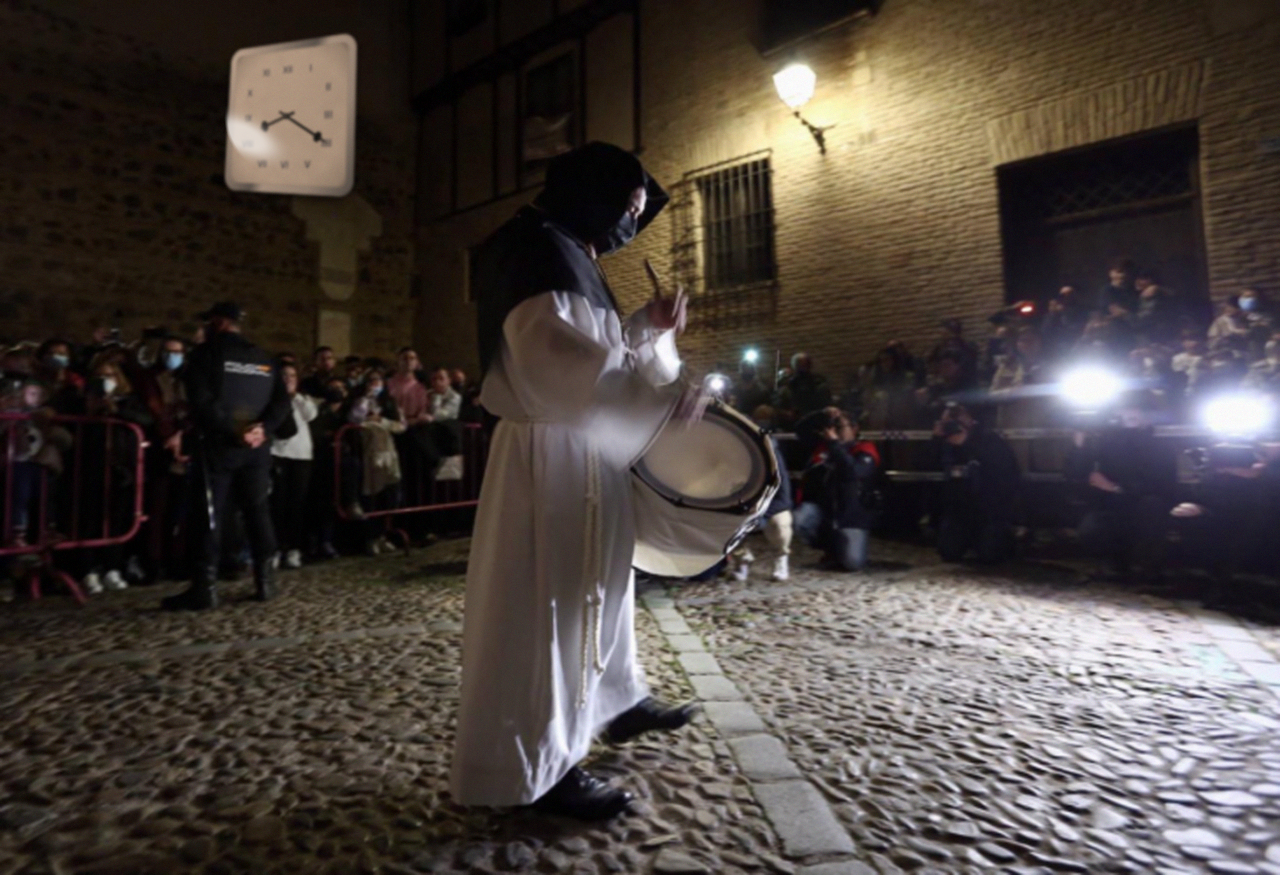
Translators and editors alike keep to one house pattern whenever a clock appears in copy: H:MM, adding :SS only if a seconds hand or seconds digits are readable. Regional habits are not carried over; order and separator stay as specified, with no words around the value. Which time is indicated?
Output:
8:20
